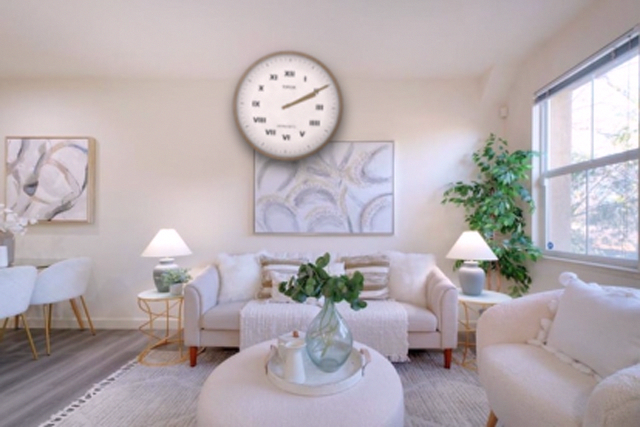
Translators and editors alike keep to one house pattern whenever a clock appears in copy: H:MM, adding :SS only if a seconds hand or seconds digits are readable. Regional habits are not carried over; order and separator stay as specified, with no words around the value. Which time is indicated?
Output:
2:10
